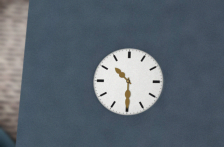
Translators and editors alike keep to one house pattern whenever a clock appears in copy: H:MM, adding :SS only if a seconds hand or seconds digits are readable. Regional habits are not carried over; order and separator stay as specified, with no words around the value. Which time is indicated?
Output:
10:30
